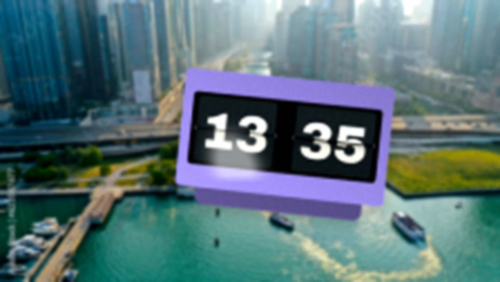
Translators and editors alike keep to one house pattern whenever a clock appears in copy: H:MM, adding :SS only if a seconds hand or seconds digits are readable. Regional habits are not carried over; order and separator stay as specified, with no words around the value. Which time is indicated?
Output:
13:35
